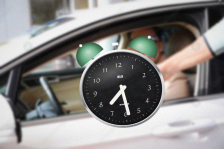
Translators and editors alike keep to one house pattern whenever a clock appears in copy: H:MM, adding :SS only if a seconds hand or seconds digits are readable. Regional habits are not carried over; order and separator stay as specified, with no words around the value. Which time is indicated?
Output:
7:29
